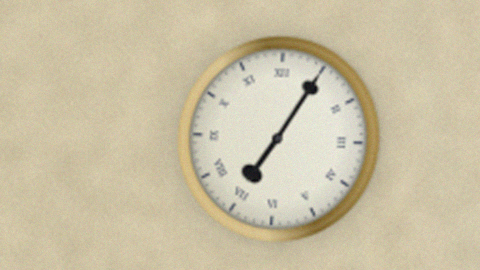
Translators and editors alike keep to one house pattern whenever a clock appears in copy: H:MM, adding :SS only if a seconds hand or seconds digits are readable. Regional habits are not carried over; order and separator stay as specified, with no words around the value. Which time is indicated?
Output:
7:05
